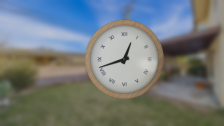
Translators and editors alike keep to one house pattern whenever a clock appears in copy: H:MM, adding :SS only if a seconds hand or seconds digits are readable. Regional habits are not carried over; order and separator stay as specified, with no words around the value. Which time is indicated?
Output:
12:42
